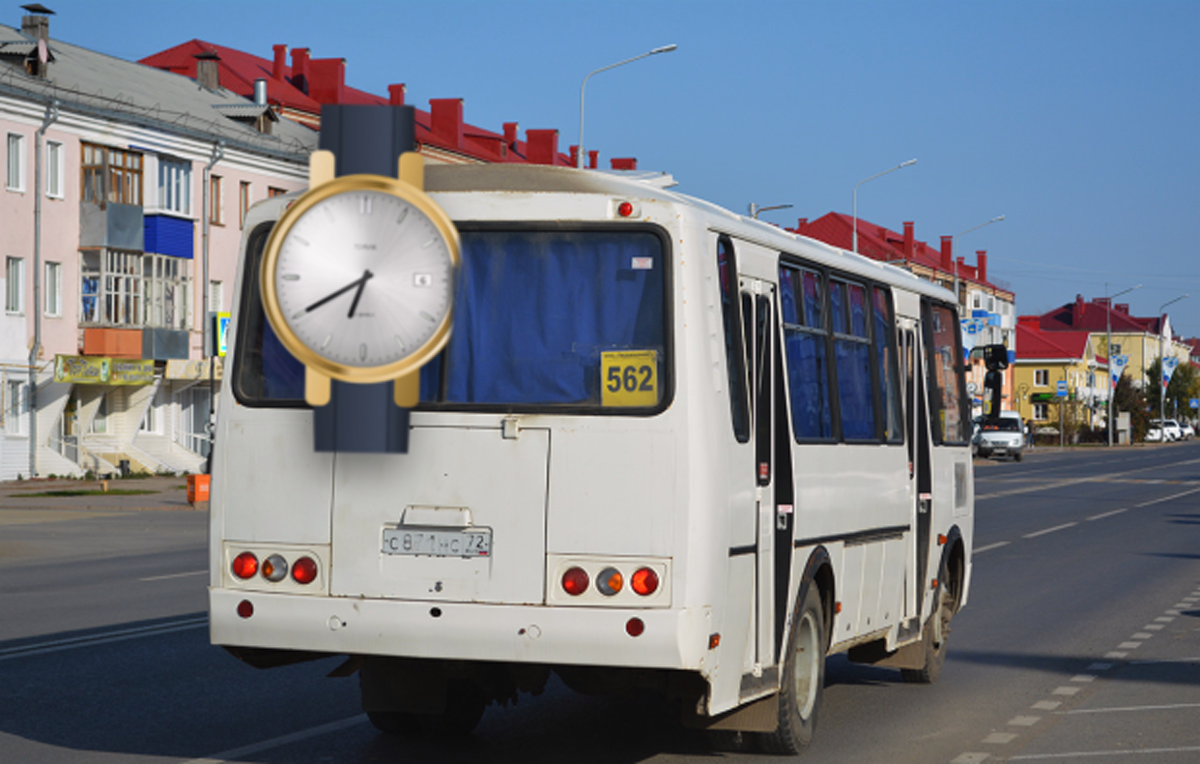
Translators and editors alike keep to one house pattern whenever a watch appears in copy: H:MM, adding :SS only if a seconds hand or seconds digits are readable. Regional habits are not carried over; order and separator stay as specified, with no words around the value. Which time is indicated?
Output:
6:40
